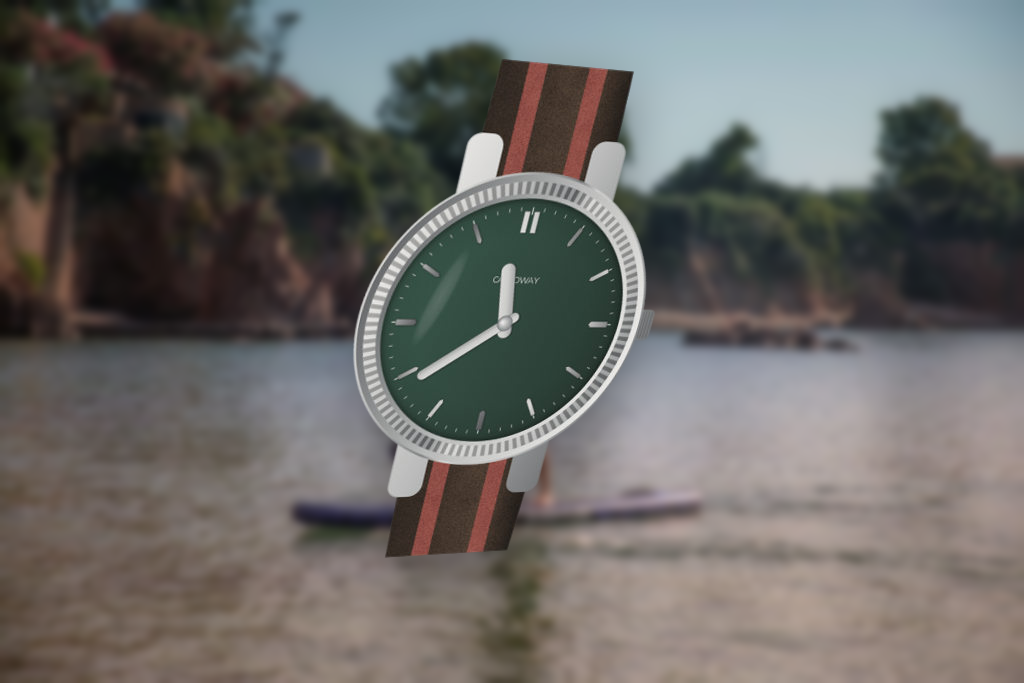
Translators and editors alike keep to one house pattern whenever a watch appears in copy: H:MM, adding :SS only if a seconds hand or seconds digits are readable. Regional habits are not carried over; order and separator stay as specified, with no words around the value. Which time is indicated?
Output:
11:39
